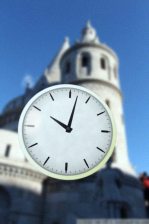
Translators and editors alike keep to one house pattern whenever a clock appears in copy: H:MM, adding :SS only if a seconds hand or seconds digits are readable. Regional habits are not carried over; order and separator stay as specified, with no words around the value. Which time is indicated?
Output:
10:02
